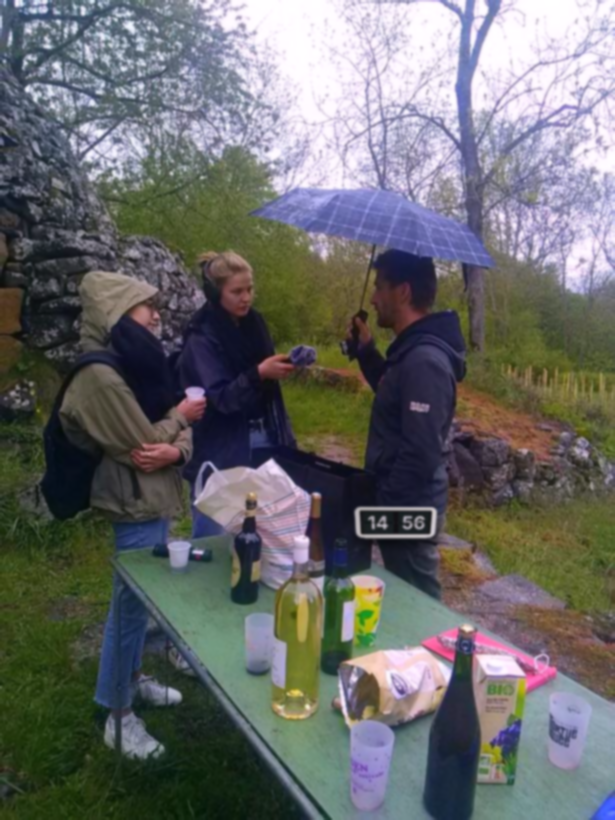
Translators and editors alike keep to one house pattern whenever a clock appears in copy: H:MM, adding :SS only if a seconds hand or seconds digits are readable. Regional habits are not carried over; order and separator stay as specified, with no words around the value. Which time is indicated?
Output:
14:56
